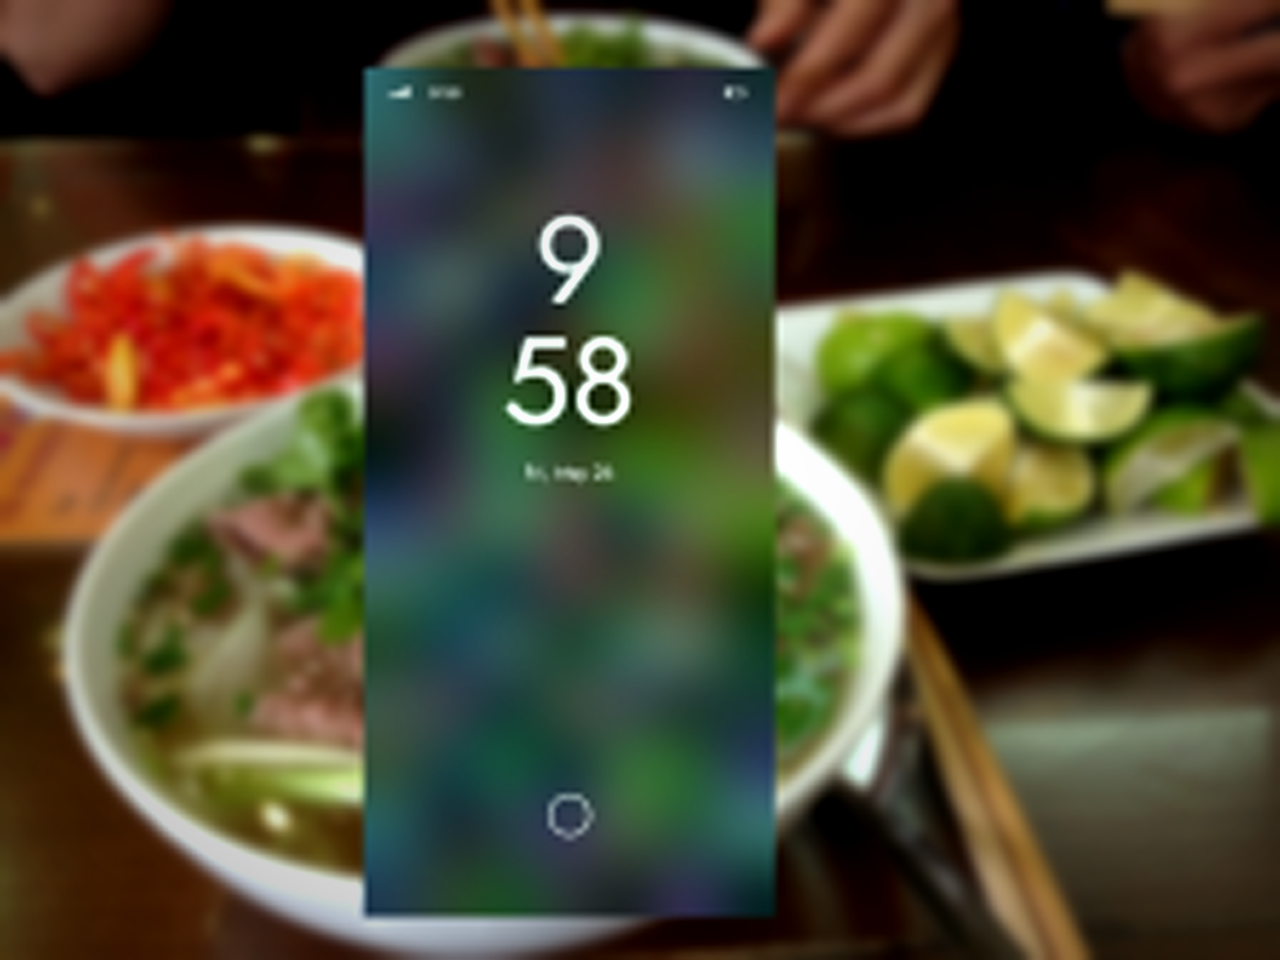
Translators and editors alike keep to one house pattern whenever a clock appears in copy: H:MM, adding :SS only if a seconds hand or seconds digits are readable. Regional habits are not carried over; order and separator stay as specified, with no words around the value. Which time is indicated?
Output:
9:58
